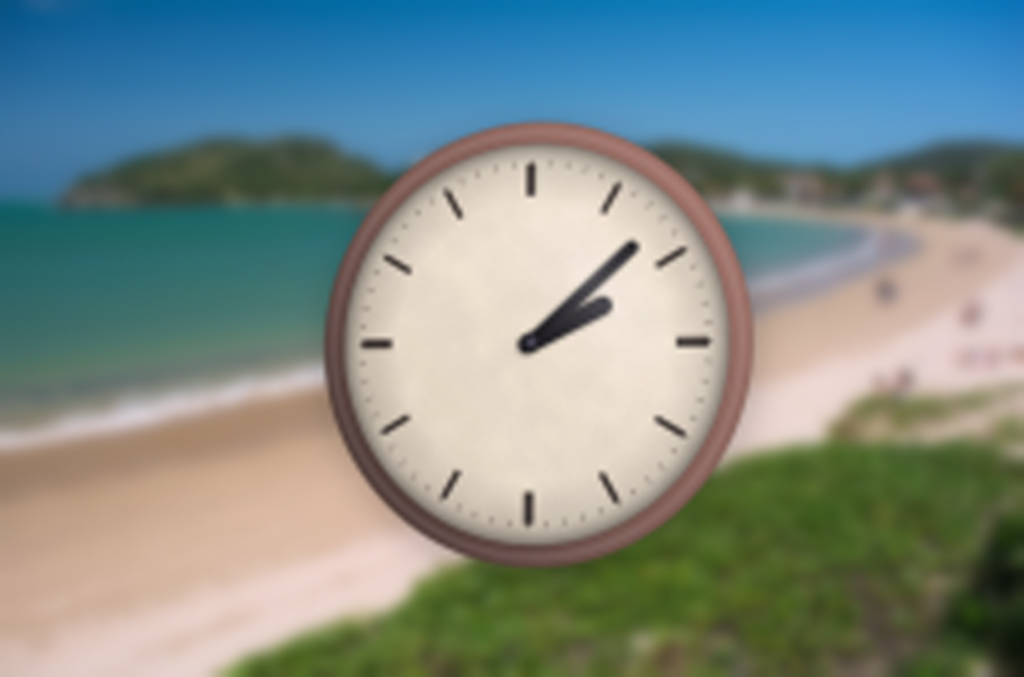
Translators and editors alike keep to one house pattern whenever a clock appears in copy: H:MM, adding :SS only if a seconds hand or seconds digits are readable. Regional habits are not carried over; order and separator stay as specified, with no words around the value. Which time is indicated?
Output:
2:08
